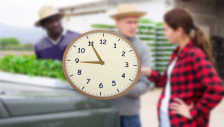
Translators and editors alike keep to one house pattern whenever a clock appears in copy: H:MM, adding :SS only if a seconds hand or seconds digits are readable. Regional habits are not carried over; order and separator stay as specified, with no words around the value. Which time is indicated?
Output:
8:55
